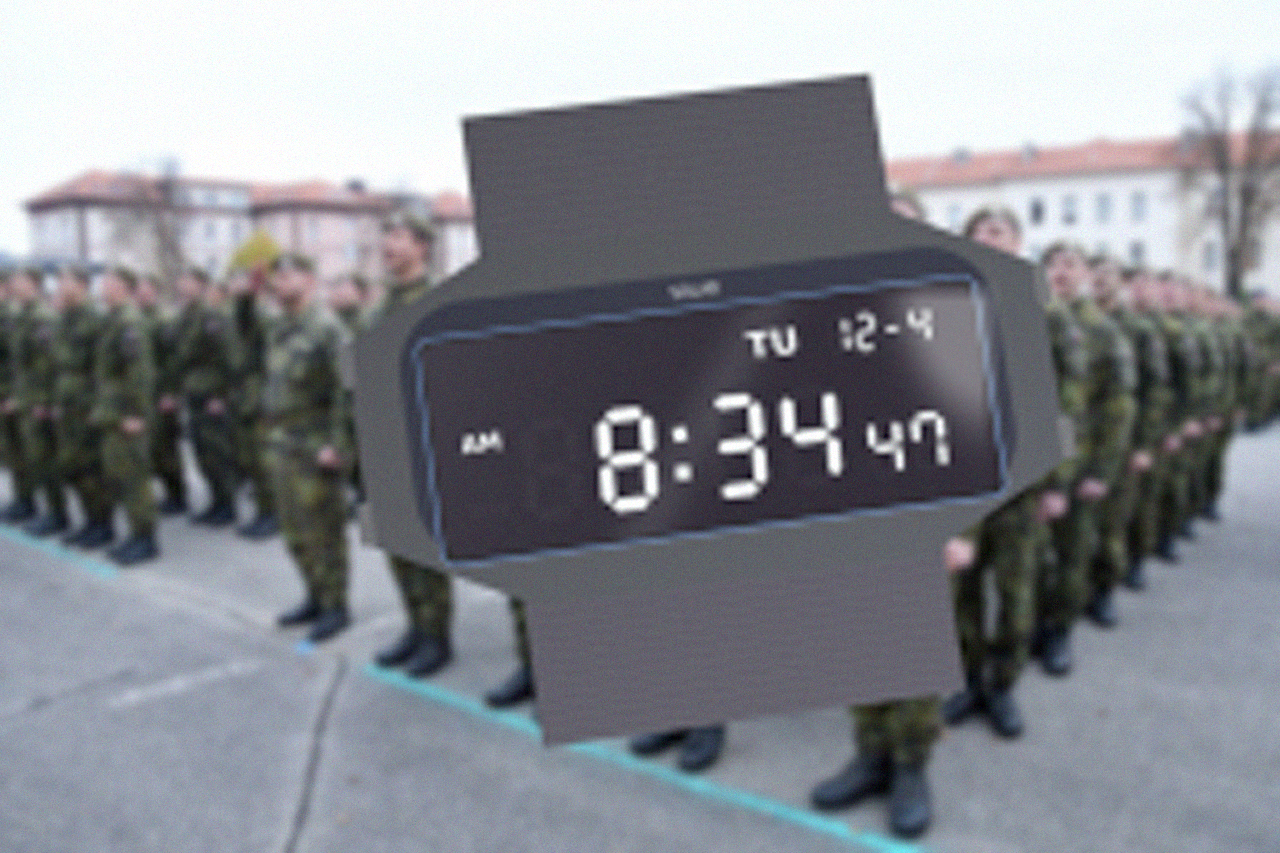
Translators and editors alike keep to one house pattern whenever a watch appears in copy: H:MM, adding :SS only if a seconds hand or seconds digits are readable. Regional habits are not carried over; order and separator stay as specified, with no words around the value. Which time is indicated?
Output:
8:34:47
